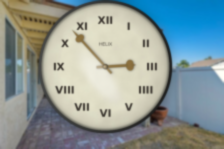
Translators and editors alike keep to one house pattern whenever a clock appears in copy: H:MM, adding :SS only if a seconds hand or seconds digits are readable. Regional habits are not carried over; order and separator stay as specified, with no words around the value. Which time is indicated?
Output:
2:53
